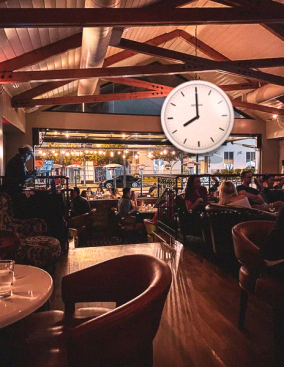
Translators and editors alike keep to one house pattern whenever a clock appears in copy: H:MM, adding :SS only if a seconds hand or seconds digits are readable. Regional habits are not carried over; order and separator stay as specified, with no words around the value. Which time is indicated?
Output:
8:00
